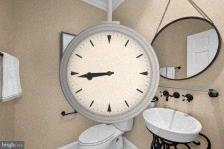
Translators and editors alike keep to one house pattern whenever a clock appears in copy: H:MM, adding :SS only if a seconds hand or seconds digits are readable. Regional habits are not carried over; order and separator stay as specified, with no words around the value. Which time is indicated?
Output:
8:44
